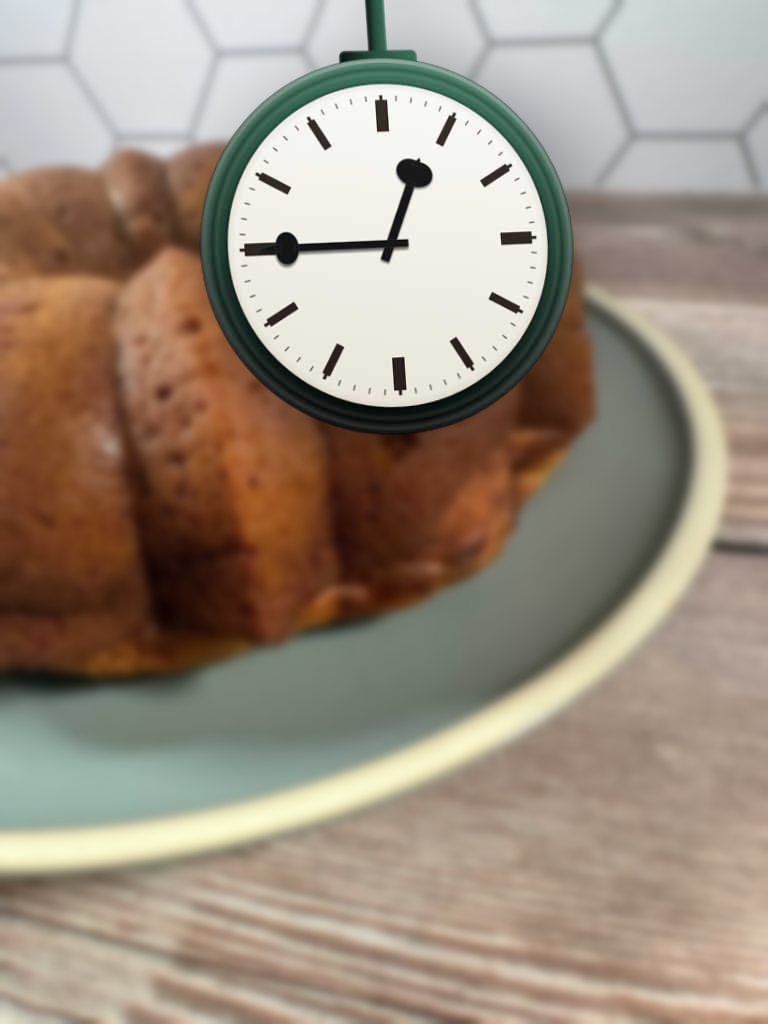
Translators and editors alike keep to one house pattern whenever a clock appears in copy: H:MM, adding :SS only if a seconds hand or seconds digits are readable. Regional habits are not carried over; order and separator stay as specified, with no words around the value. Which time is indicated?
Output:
12:45
